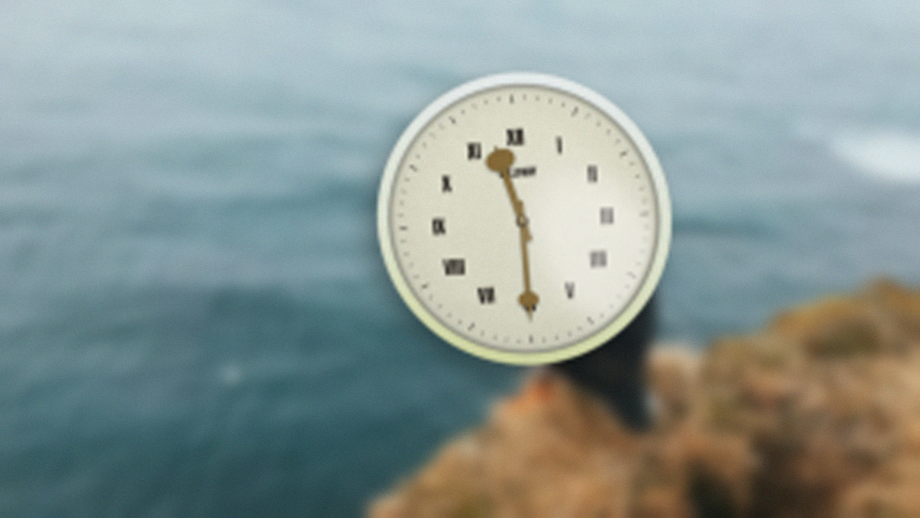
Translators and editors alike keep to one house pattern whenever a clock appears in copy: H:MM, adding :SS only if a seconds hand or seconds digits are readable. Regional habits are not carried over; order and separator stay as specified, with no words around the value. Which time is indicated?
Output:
11:30
